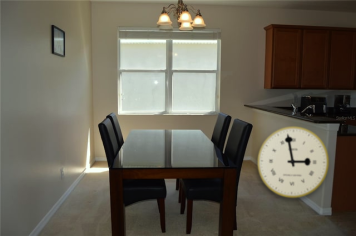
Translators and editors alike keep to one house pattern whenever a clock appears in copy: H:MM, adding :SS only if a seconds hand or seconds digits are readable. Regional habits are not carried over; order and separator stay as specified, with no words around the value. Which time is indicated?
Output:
2:58
